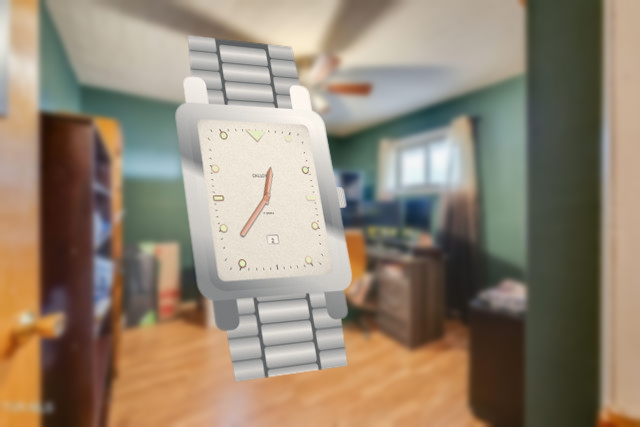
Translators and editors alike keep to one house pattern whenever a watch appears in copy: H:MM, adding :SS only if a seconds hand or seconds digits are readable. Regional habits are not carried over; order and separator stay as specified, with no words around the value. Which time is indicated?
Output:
12:37
